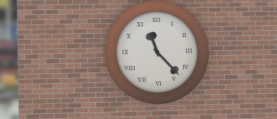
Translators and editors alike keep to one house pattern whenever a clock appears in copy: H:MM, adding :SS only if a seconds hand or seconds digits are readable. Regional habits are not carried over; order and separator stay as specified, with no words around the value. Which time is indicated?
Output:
11:23
